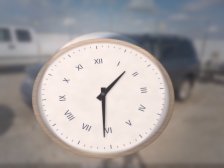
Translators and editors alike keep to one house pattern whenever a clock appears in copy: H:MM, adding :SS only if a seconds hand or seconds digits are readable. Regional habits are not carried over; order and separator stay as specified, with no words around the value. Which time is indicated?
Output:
1:31
